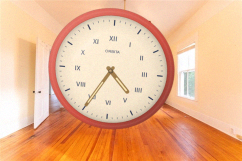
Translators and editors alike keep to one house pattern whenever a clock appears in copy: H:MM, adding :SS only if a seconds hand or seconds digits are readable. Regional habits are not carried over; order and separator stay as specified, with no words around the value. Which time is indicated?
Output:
4:35
